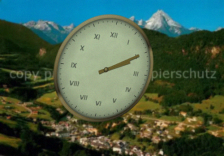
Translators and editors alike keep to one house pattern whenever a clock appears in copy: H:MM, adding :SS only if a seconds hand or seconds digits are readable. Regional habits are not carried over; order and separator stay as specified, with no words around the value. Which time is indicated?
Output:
2:10
